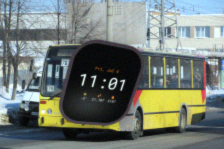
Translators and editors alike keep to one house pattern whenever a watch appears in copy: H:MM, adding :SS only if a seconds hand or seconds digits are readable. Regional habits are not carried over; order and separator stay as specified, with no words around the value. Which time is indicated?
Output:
11:01
